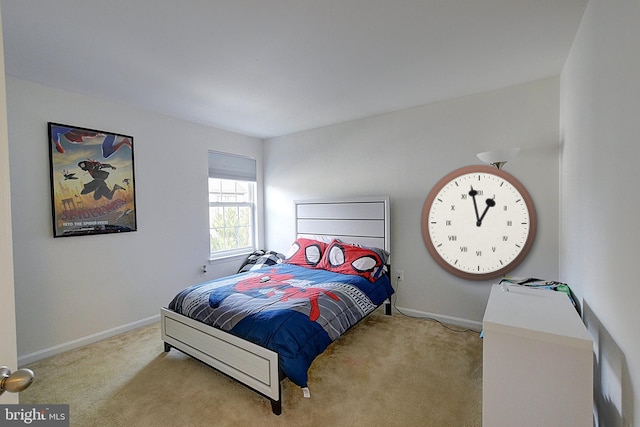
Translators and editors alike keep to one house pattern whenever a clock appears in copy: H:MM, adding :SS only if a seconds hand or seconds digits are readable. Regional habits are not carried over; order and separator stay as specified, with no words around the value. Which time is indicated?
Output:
12:58
